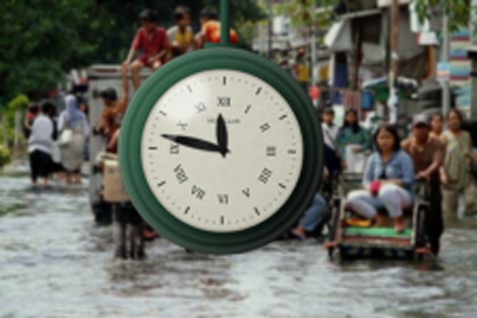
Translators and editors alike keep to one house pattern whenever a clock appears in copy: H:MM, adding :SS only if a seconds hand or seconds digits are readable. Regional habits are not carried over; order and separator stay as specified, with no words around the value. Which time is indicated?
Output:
11:47
